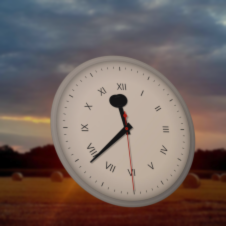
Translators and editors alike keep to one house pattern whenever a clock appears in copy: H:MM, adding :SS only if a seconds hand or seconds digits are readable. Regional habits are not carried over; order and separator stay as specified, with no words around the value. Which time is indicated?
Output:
11:38:30
